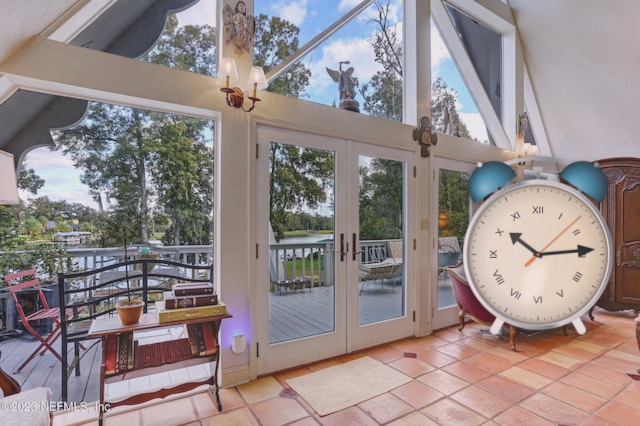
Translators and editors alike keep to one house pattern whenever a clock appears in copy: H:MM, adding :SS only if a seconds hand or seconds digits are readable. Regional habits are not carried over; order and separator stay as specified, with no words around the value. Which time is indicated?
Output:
10:14:08
